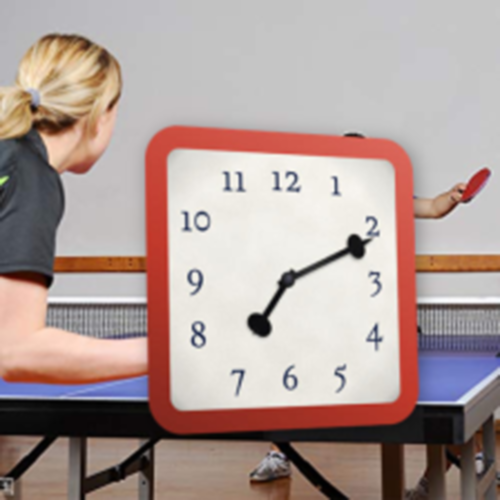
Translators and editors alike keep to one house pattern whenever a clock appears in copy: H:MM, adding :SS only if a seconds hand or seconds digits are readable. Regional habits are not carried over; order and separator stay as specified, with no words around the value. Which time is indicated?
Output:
7:11
